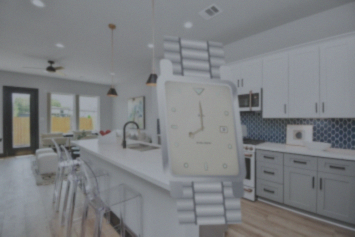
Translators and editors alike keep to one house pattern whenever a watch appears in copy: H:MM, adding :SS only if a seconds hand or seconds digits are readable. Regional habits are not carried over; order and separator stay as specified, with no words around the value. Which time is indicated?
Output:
8:00
